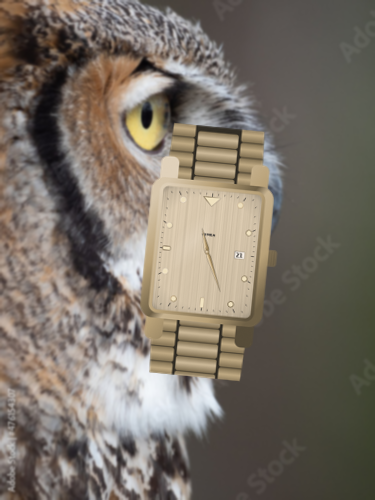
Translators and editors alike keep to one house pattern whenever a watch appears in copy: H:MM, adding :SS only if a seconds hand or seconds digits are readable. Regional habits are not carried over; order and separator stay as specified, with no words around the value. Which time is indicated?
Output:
11:26
